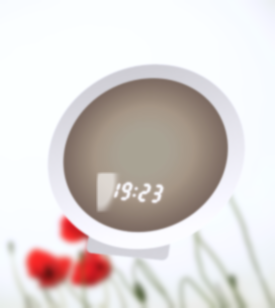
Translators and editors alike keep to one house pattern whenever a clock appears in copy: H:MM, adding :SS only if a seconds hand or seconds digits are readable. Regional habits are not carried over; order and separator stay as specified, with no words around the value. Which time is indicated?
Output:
19:23
